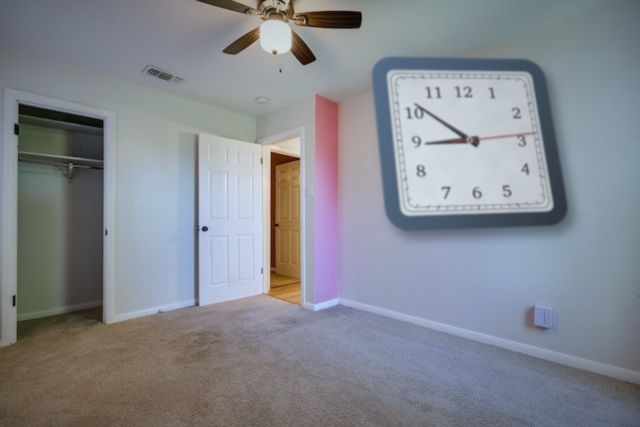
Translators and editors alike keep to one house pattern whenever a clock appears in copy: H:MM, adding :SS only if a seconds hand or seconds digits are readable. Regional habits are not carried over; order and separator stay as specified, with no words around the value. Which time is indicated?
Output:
8:51:14
